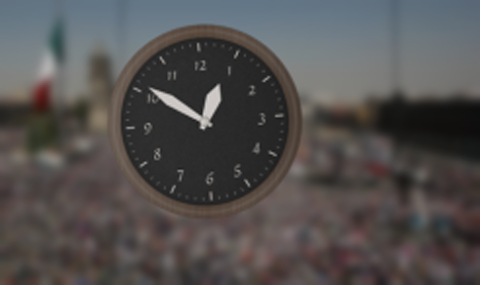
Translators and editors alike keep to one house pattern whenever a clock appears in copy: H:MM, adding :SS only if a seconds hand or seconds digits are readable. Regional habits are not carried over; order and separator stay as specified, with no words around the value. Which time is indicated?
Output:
12:51
